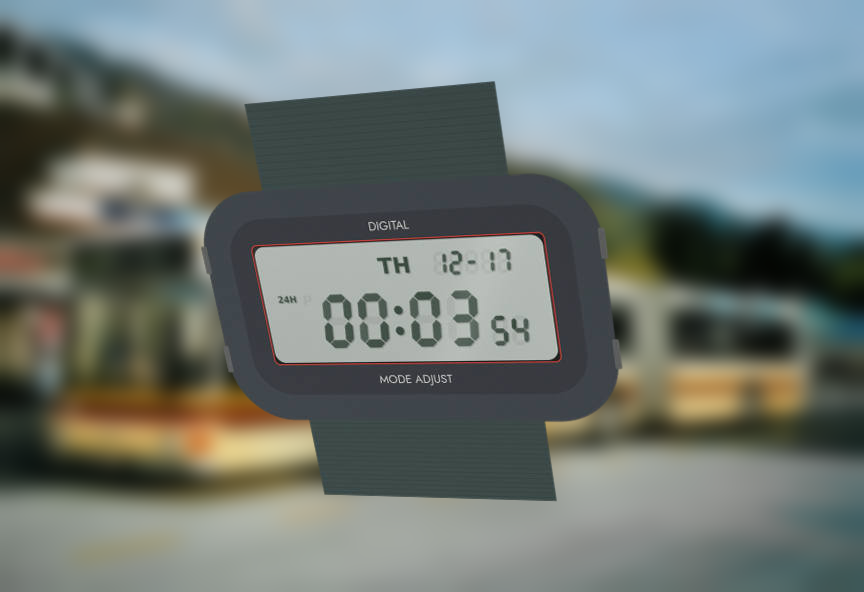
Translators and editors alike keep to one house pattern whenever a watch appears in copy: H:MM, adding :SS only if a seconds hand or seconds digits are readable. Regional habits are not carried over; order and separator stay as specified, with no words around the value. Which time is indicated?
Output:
0:03:54
